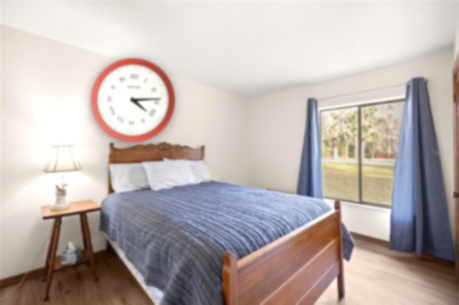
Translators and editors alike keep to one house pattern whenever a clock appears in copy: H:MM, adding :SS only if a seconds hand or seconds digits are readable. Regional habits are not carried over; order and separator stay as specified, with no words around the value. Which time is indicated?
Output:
4:14
